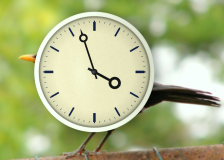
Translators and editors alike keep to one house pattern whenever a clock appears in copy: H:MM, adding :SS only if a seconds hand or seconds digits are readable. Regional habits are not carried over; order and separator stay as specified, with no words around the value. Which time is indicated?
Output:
3:57
